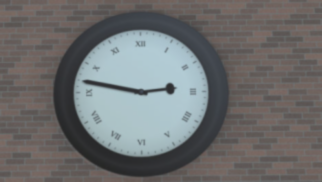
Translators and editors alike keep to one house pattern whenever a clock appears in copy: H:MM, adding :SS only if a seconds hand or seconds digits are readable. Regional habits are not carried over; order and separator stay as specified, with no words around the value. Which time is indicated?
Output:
2:47
